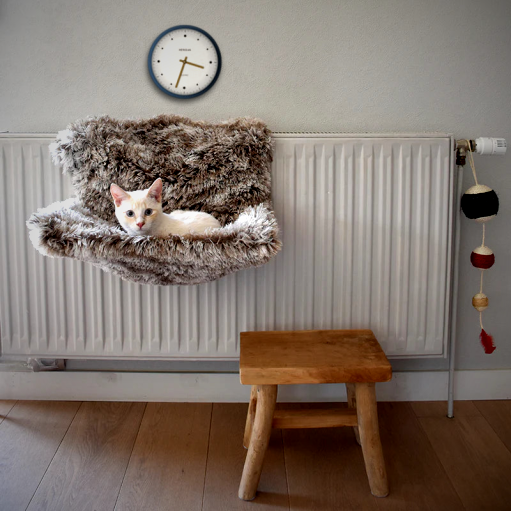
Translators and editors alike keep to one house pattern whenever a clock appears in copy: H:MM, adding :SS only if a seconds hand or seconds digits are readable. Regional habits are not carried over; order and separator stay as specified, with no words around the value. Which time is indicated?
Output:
3:33
